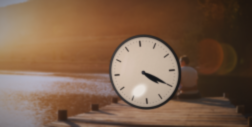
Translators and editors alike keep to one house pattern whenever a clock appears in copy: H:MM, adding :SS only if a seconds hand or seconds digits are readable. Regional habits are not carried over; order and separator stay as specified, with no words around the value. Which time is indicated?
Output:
4:20
